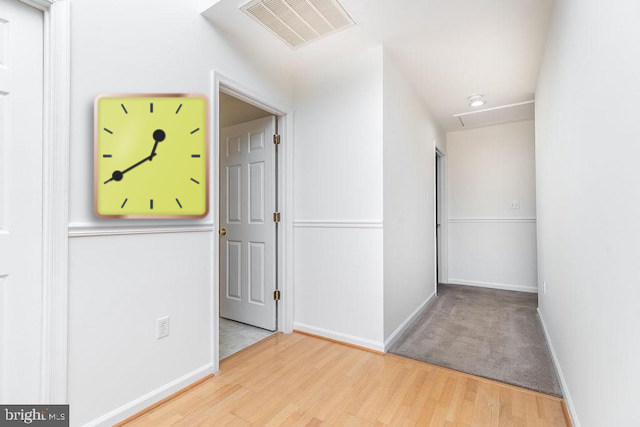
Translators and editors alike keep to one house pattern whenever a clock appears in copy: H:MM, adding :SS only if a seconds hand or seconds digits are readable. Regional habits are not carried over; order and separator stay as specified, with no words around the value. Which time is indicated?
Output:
12:40
